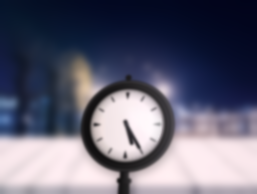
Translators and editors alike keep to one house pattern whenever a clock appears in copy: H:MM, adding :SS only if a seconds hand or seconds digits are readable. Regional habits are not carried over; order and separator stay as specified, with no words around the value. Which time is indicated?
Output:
5:25
